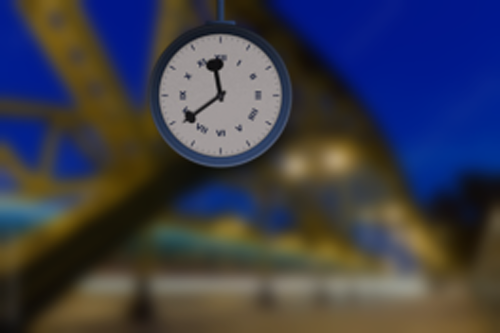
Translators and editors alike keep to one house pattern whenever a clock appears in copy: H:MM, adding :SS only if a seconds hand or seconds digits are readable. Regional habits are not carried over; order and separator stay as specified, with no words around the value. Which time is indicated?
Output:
11:39
